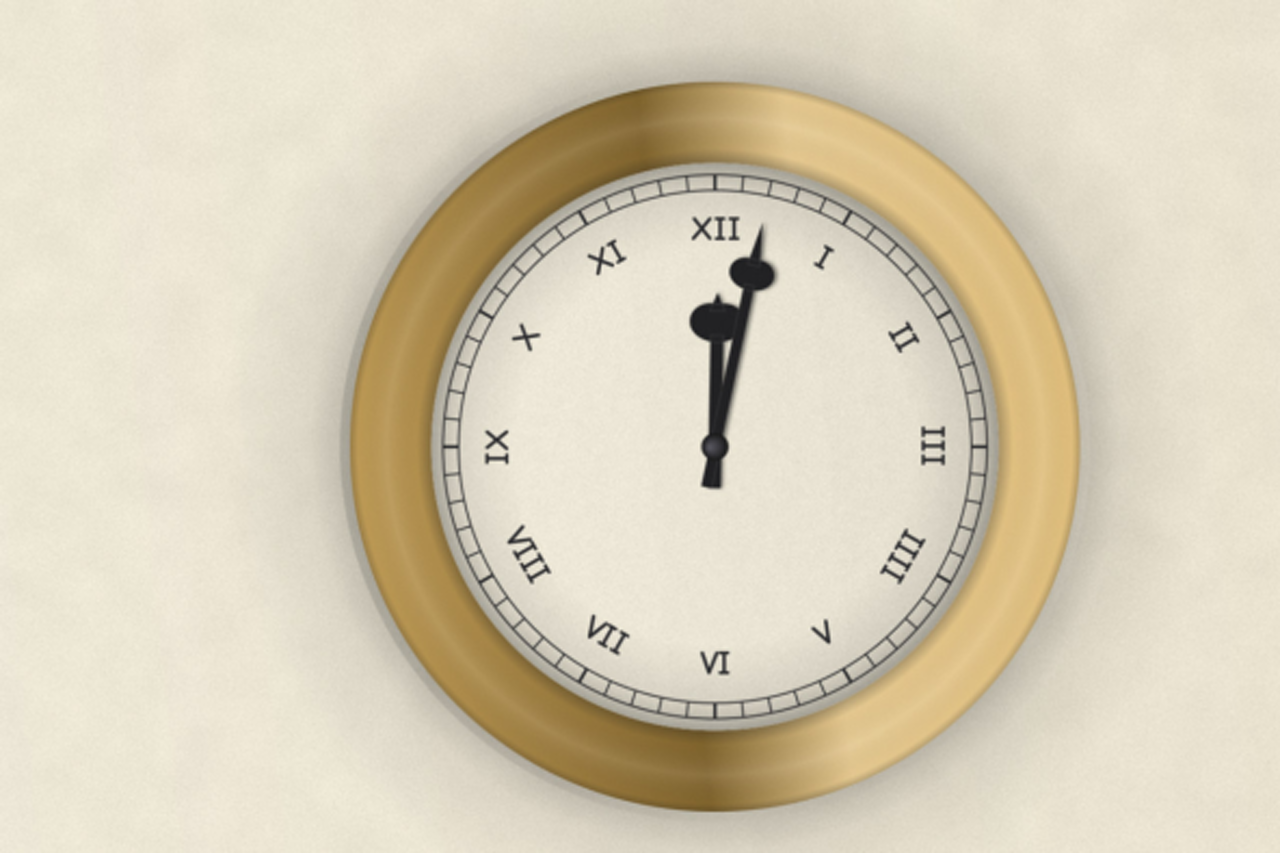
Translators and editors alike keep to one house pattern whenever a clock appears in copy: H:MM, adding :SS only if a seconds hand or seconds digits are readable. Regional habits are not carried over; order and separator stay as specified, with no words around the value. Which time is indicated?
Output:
12:02
